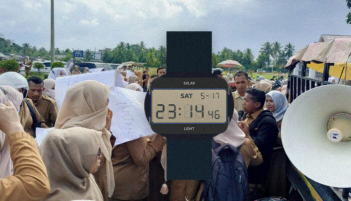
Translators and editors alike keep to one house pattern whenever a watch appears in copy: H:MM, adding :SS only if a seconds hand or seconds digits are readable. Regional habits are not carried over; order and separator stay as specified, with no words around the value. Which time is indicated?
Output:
23:14:46
